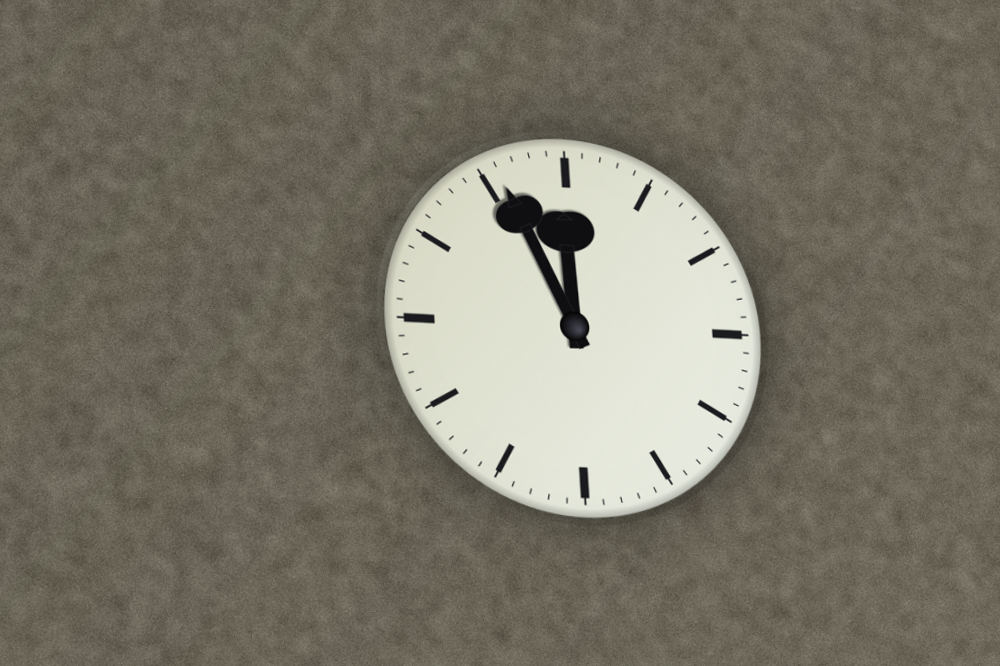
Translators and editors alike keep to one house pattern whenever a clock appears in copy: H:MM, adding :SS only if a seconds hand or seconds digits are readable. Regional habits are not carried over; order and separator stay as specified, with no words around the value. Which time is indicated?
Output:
11:56
